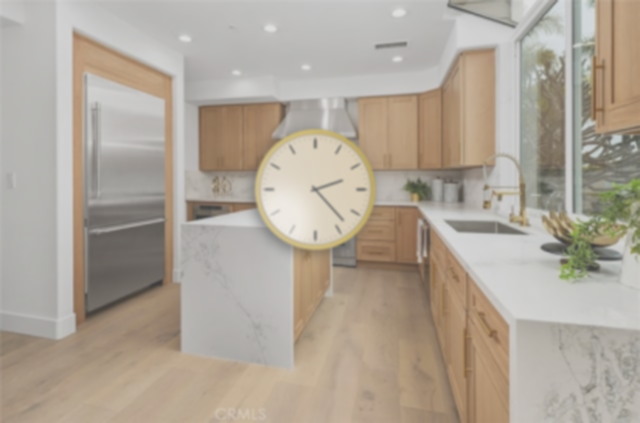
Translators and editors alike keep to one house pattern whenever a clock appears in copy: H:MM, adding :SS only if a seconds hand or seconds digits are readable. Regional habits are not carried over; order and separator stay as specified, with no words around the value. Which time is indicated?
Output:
2:23
